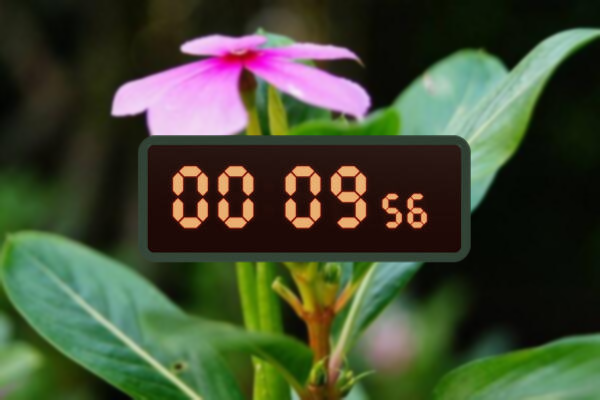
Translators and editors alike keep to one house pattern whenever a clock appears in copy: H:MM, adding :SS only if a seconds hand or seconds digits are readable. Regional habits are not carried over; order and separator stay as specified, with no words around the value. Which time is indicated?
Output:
0:09:56
